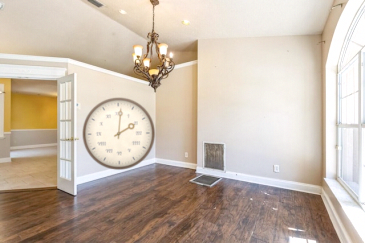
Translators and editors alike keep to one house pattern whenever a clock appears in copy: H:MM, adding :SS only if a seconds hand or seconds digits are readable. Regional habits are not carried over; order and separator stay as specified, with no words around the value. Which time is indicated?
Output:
2:01
